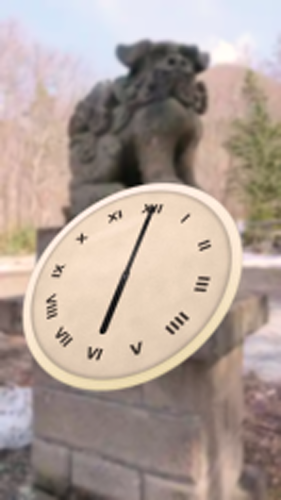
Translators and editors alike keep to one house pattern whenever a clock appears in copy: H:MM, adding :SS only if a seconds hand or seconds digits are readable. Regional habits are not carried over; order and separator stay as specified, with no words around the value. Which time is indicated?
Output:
6:00
